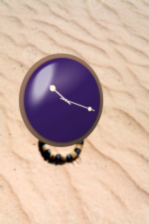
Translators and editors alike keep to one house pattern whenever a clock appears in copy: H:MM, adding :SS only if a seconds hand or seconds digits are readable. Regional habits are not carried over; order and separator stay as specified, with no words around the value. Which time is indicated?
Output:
10:18
